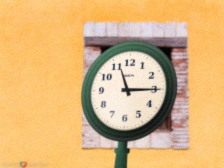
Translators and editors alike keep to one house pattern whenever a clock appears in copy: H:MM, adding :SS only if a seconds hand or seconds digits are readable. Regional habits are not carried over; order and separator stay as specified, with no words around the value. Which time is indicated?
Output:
11:15
